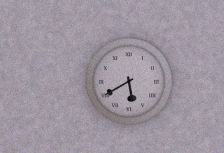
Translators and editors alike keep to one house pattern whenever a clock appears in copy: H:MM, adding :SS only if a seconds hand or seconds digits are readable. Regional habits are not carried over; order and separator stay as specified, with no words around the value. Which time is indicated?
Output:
5:40
